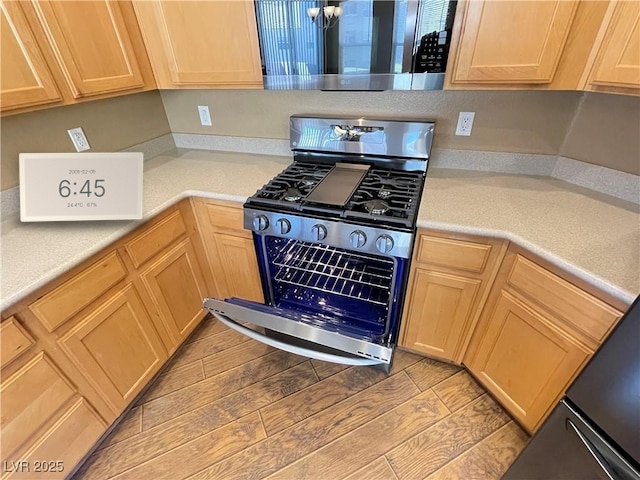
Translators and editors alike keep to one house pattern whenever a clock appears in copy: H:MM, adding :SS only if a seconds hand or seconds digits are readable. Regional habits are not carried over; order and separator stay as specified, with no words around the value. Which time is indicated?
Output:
6:45
